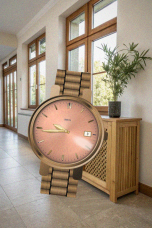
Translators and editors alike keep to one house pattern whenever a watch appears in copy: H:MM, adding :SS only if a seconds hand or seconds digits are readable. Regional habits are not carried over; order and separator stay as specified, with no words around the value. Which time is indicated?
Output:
9:44
